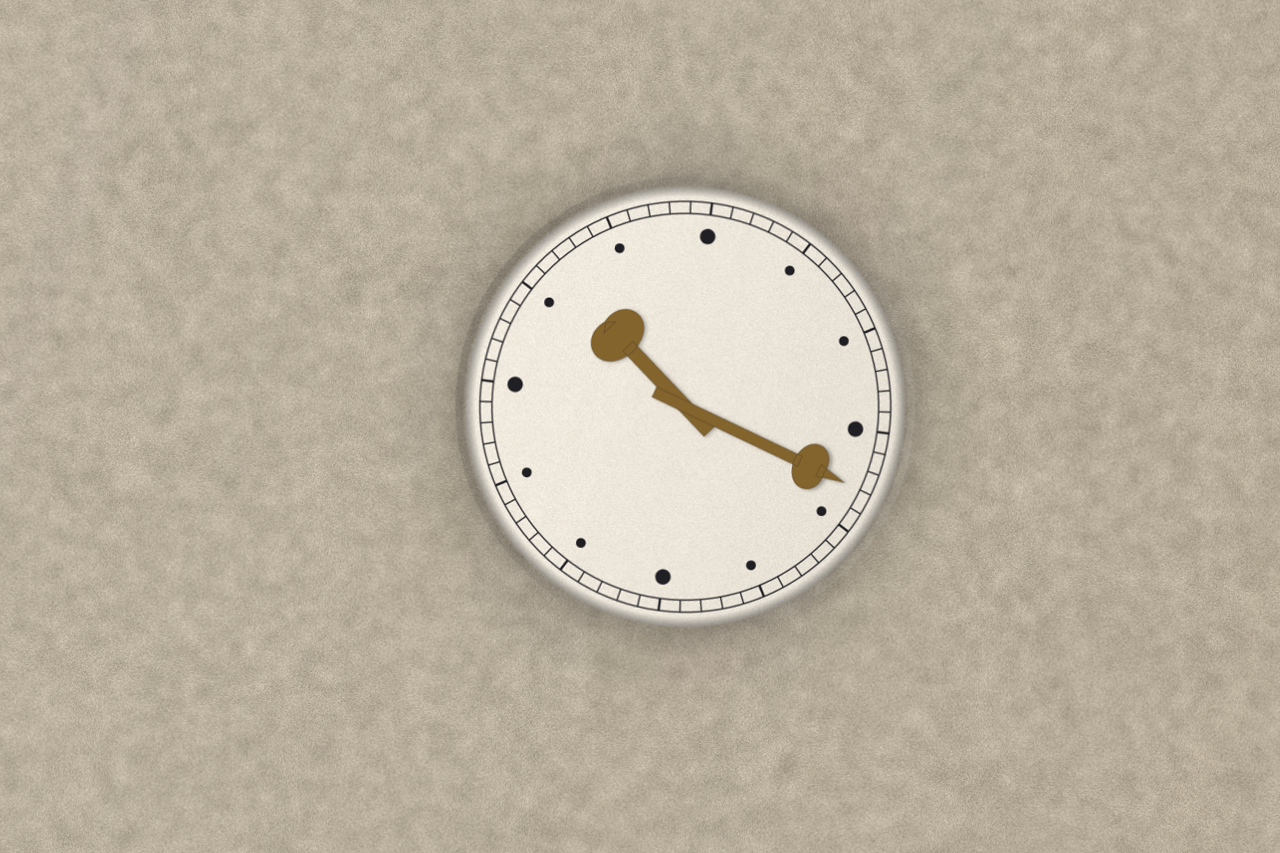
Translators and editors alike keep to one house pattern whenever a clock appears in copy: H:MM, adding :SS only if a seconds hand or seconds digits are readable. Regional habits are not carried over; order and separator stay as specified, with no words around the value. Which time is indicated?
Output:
10:18
